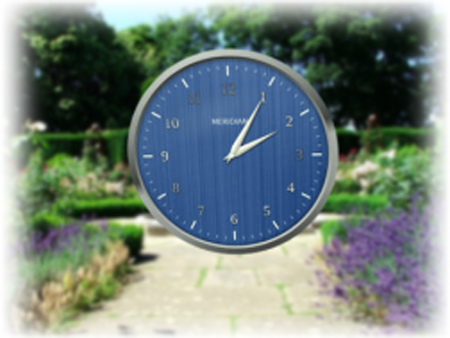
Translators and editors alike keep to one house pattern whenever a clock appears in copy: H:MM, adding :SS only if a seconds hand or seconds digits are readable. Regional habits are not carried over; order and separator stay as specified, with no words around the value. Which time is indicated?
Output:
2:05
